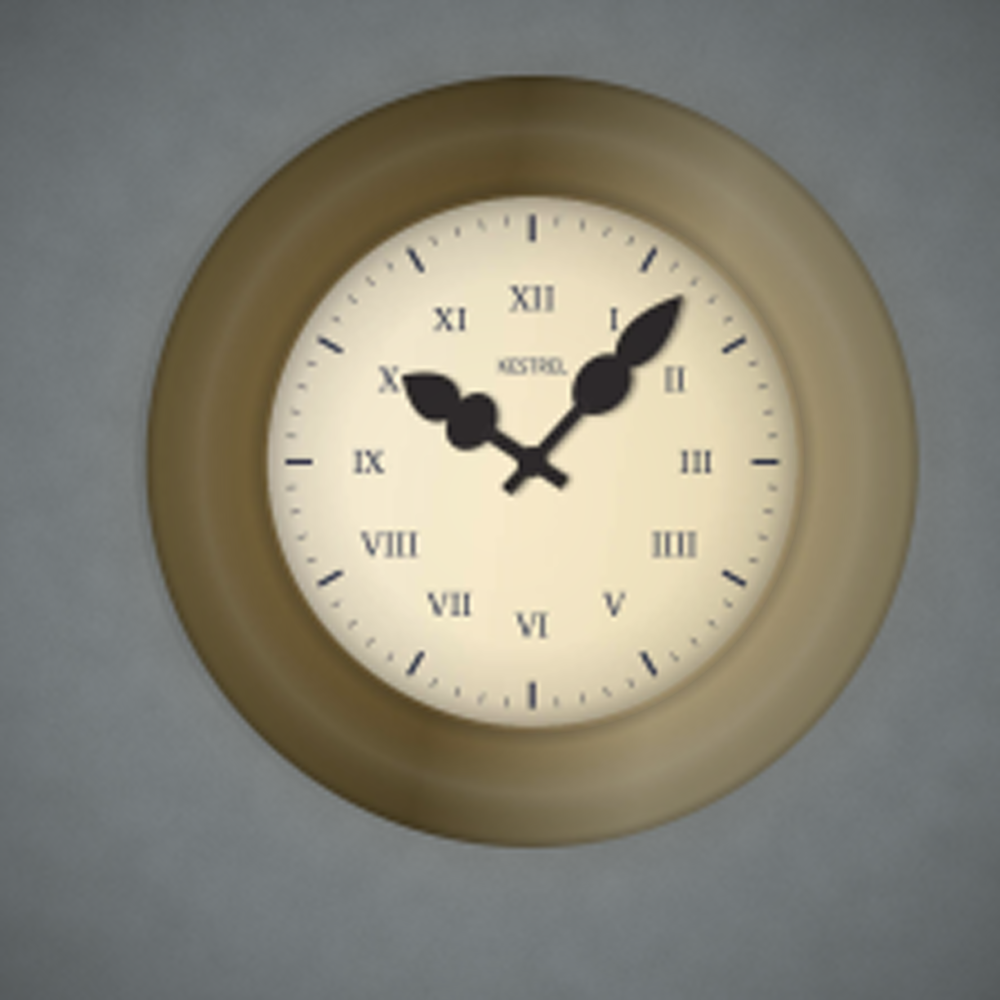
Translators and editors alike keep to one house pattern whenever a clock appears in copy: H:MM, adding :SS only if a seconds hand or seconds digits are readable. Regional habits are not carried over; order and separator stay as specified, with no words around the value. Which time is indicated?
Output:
10:07
